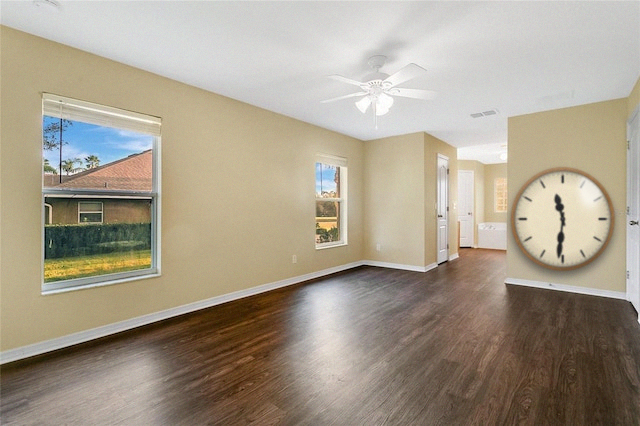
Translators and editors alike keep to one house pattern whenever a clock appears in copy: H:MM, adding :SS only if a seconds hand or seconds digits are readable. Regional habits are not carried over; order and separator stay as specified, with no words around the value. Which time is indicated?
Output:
11:31
